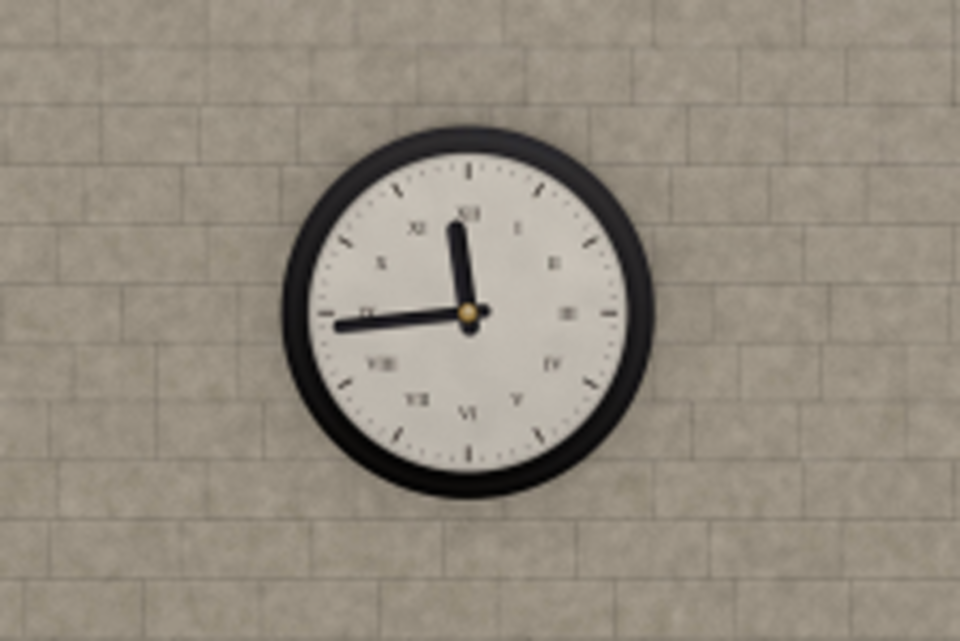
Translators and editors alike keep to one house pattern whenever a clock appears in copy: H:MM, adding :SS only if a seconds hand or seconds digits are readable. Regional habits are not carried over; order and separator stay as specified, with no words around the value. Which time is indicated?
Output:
11:44
